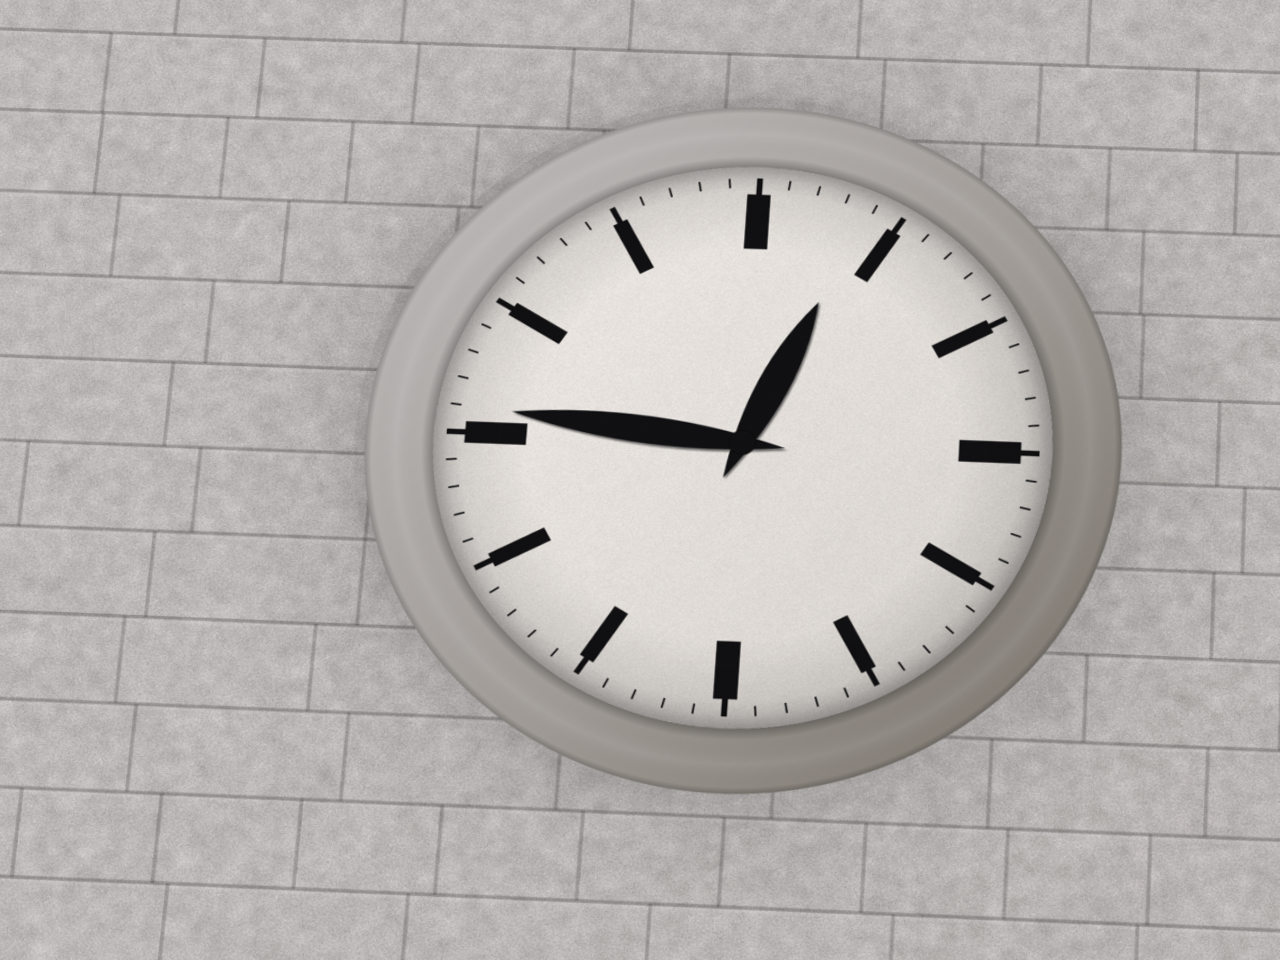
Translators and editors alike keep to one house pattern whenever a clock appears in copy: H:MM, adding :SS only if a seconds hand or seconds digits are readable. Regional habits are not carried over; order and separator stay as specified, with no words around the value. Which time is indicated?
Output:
12:46
